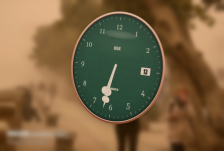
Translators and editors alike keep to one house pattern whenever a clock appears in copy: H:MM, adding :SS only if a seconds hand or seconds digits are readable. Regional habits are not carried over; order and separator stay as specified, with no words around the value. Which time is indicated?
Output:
6:32
